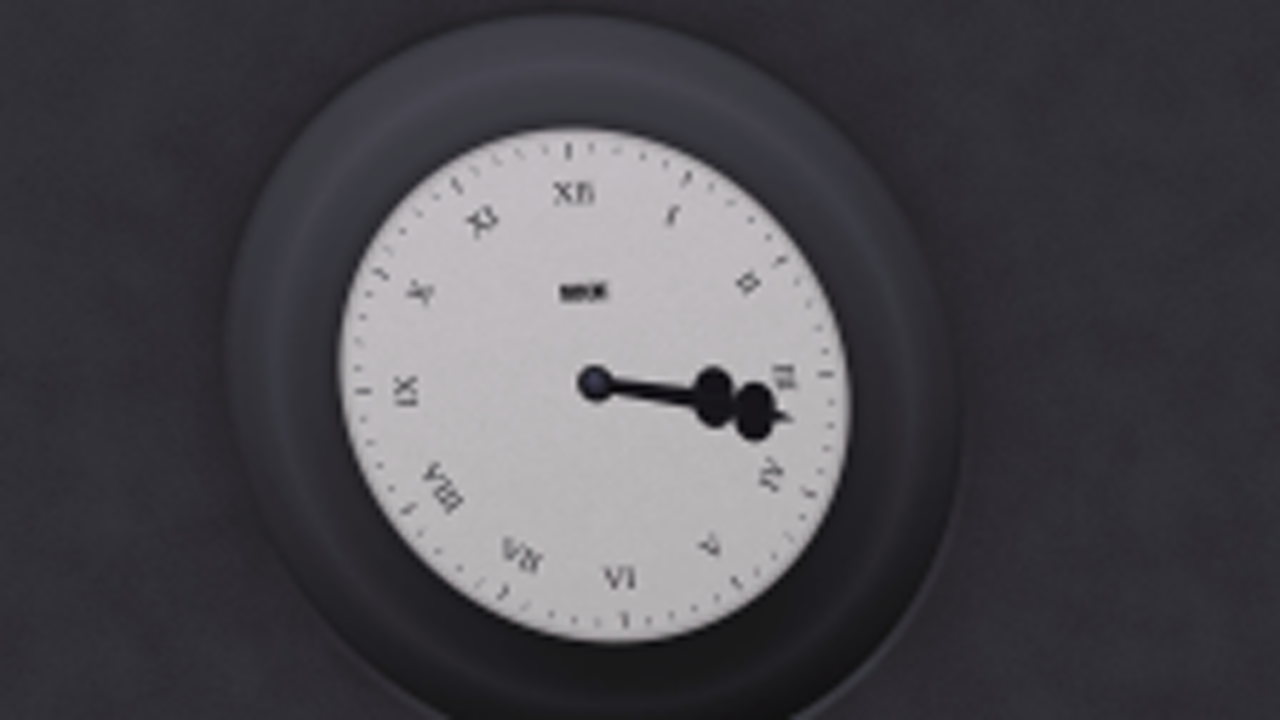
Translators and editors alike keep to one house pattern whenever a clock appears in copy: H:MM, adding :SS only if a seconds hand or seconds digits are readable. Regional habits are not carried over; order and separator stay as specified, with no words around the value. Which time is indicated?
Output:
3:17
